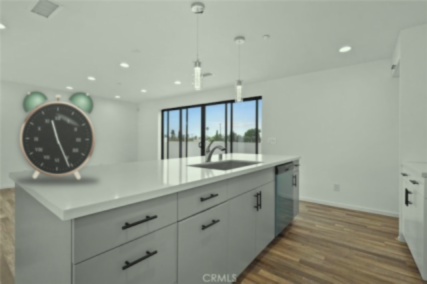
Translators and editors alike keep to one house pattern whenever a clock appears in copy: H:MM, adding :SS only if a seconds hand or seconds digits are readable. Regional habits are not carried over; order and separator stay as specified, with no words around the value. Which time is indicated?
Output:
11:26
